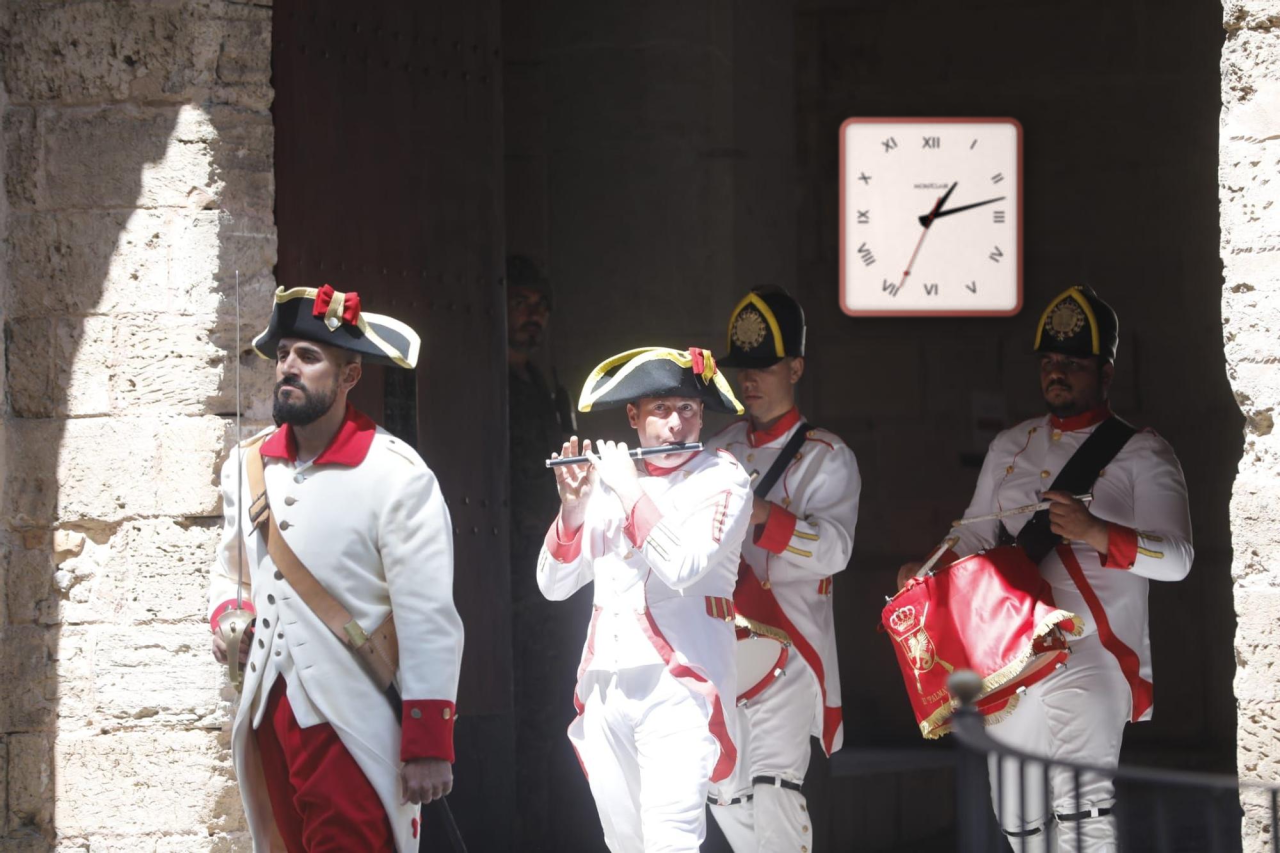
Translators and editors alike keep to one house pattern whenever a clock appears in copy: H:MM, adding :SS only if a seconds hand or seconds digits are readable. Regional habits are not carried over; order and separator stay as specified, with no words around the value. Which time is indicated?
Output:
1:12:34
